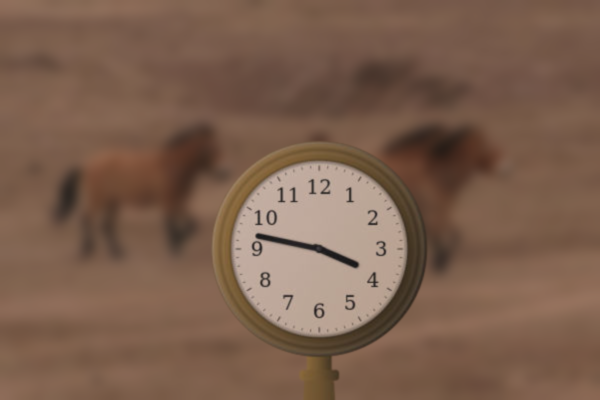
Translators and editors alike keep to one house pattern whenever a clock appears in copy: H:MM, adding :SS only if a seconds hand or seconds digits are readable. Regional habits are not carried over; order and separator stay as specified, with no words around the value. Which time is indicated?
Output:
3:47
